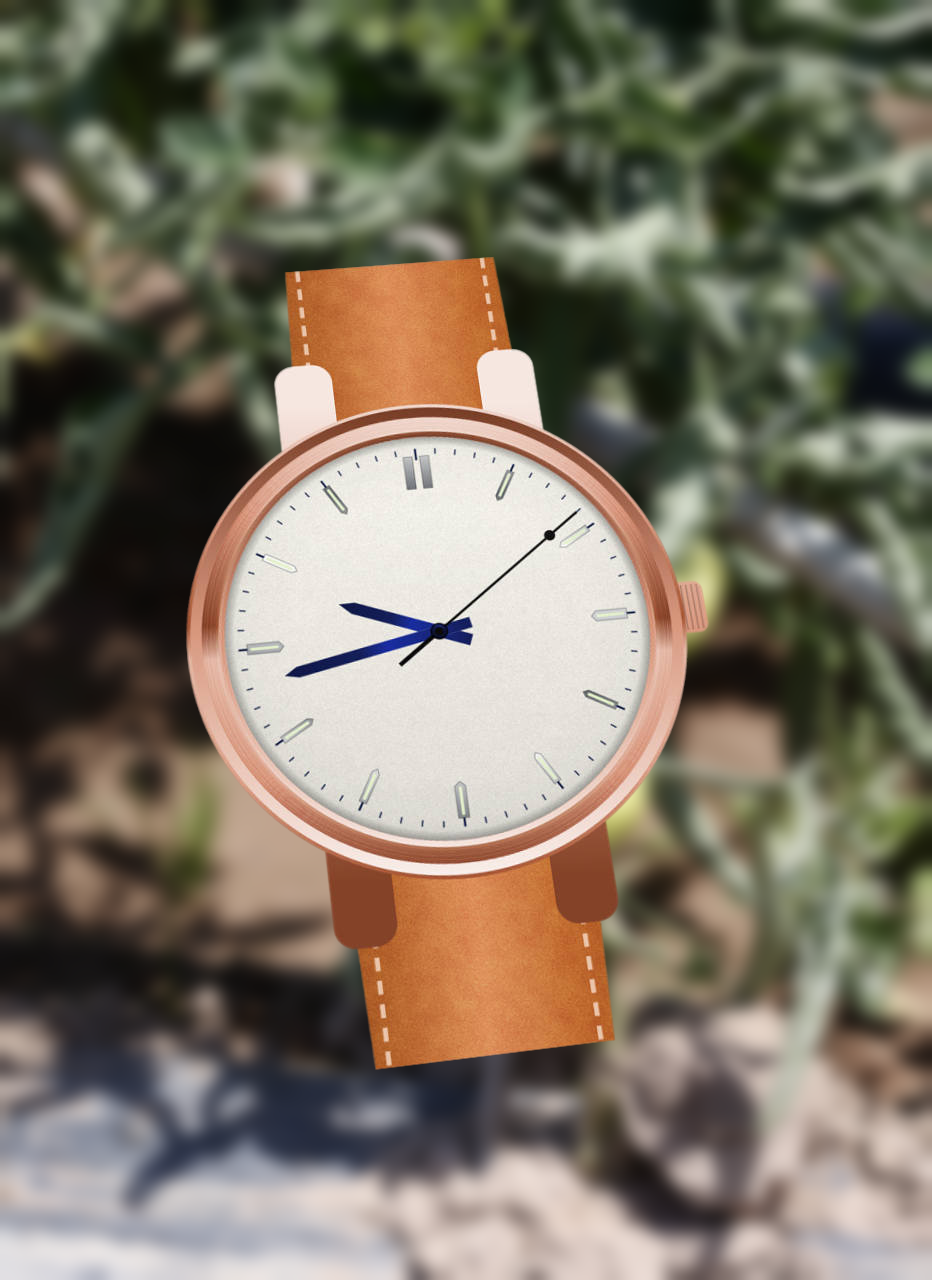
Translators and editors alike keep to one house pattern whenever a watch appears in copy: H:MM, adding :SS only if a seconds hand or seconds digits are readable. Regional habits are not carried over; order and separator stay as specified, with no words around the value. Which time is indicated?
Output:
9:43:09
